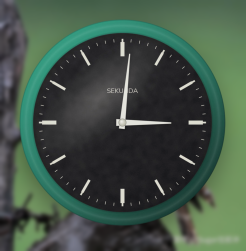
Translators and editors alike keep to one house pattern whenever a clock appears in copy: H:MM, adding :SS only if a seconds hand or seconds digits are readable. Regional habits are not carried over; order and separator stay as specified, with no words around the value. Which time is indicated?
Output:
3:01
